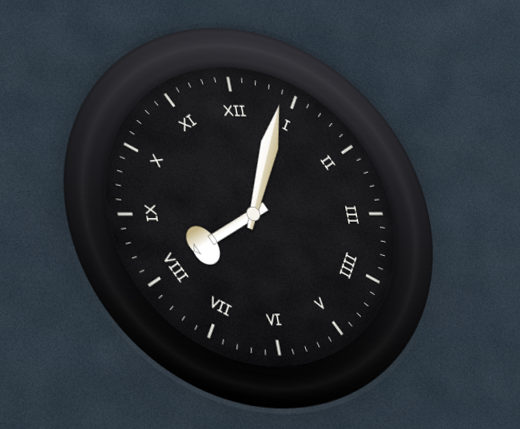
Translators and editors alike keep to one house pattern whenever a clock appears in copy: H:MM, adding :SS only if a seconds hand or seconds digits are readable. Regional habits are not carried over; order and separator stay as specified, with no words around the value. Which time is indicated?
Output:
8:04
